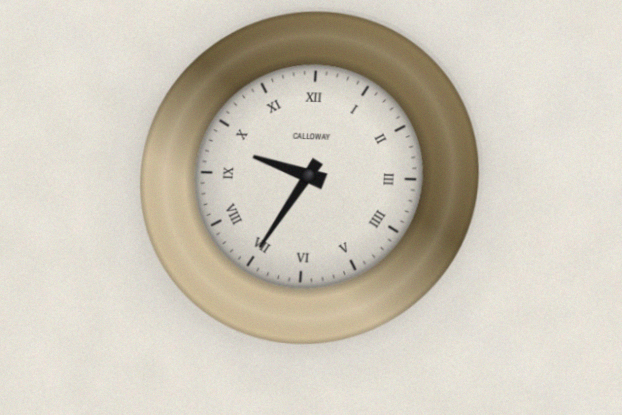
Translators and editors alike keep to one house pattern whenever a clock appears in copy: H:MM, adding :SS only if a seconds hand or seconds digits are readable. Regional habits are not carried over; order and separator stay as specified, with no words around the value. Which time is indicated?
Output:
9:35
